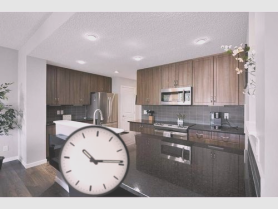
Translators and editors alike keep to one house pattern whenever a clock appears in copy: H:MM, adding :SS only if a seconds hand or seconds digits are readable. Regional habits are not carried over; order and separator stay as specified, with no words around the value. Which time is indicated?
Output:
10:14
